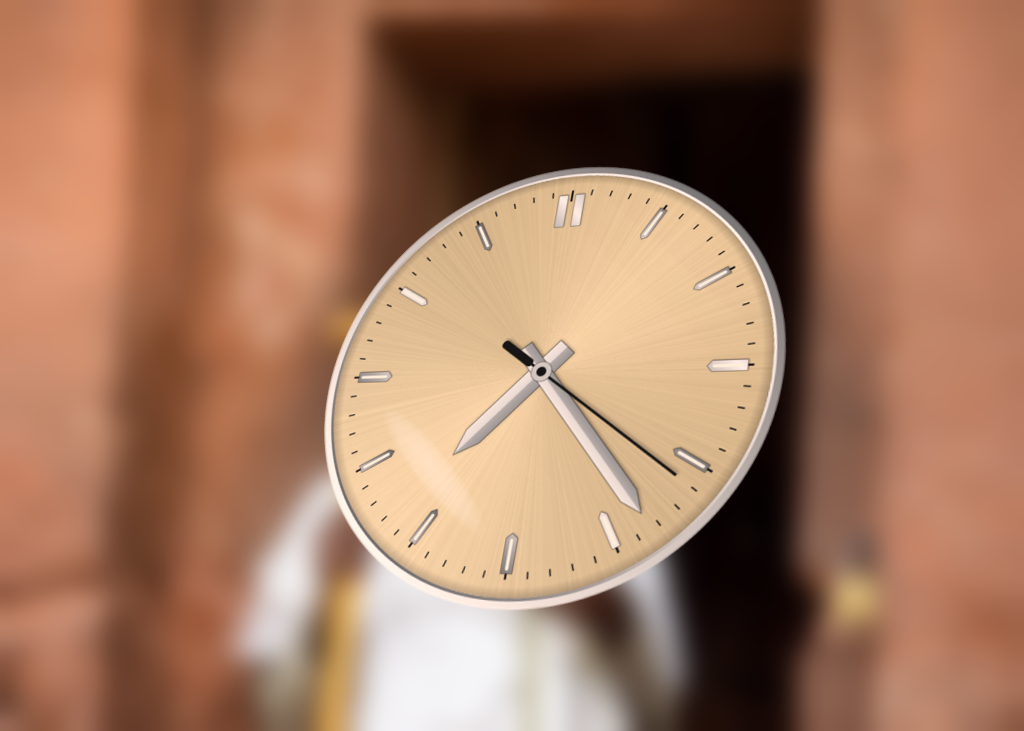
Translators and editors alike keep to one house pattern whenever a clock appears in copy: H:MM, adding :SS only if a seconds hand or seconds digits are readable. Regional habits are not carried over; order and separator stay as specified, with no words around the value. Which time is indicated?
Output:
7:23:21
